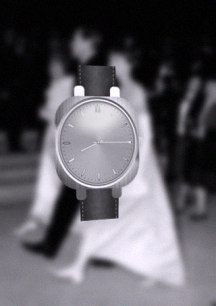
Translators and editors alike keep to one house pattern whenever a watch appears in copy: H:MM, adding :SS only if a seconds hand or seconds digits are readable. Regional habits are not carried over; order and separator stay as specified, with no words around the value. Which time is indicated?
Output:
8:15
